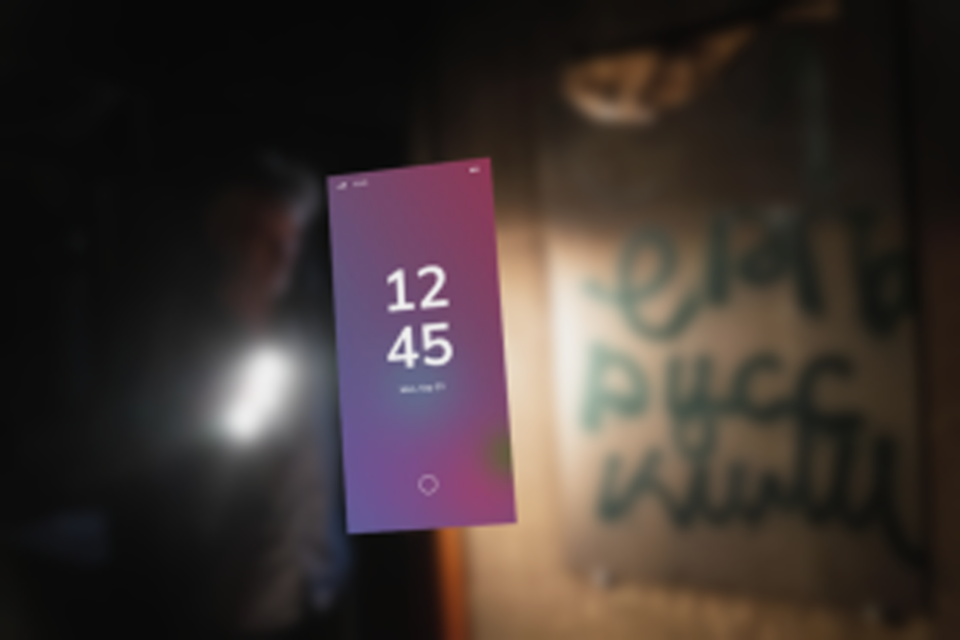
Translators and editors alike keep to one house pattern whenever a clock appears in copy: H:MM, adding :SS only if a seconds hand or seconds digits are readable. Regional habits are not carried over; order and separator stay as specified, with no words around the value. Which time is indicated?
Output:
12:45
